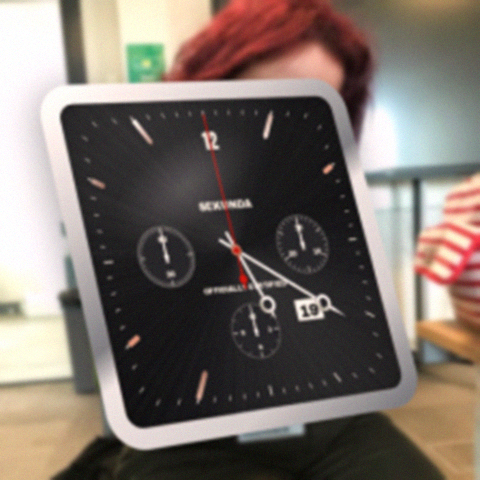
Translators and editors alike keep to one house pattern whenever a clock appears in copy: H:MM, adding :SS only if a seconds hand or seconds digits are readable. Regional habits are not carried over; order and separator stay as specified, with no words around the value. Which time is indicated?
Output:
5:21
